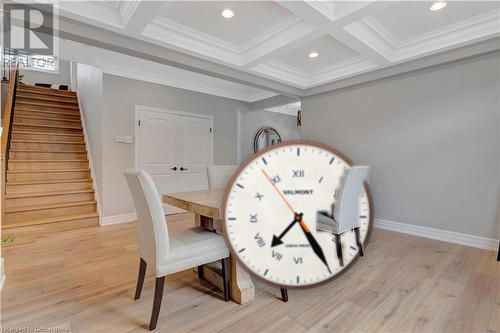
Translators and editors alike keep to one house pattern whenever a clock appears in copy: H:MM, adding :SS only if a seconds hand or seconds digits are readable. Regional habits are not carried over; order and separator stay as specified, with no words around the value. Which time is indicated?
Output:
7:24:54
